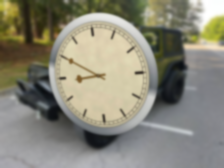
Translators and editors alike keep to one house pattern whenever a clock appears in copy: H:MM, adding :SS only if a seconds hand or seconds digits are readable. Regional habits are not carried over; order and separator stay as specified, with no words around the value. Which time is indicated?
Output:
8:50
